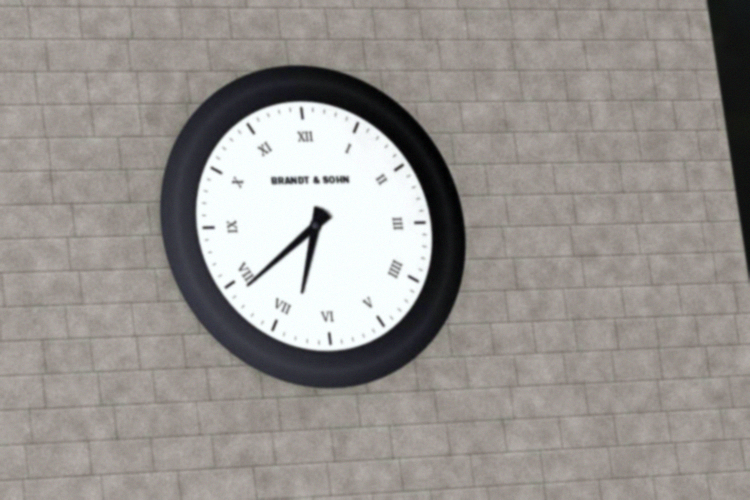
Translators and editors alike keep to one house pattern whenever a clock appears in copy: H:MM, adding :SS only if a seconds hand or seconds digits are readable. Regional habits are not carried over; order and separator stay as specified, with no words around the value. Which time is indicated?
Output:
6:39
